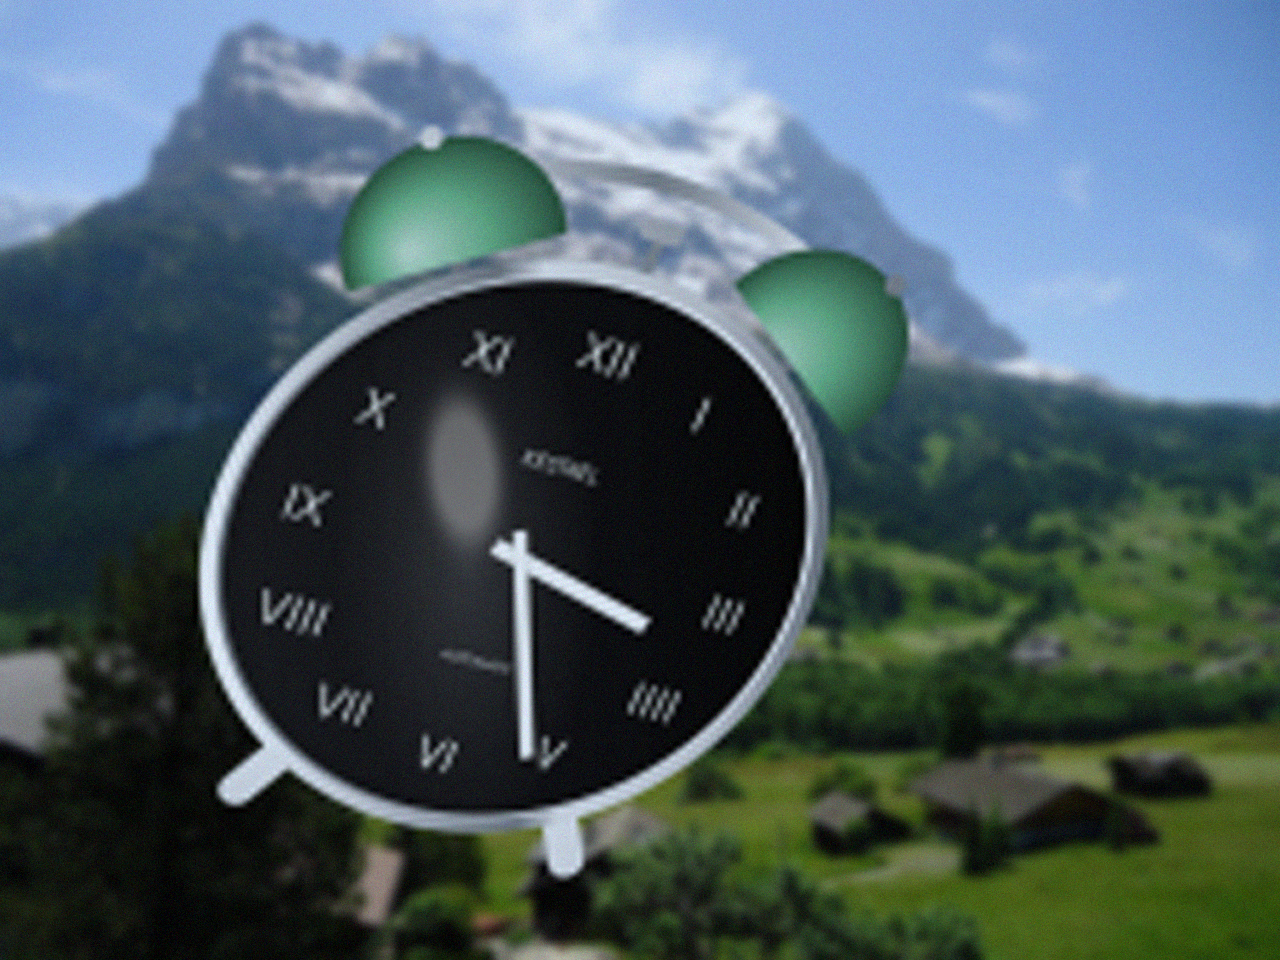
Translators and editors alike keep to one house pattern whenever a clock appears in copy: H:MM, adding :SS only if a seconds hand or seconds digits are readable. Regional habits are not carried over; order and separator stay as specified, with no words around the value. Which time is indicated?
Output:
3:26
